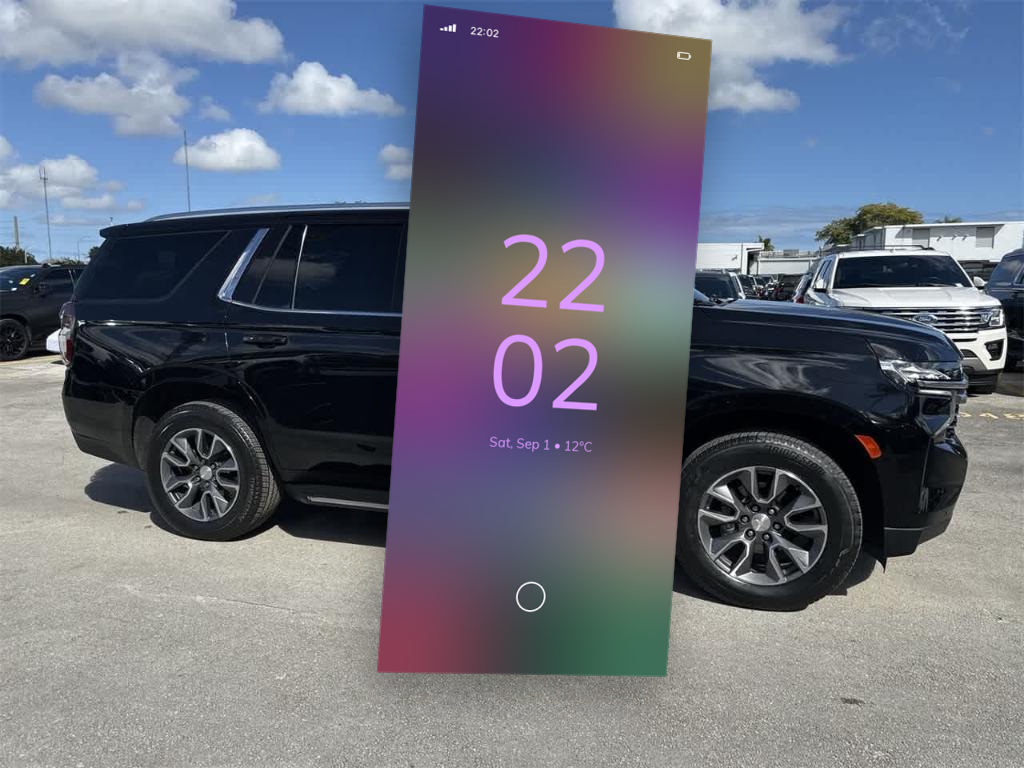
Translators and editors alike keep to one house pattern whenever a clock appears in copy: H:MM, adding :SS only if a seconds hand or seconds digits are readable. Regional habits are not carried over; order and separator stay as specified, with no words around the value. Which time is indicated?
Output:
22:02
